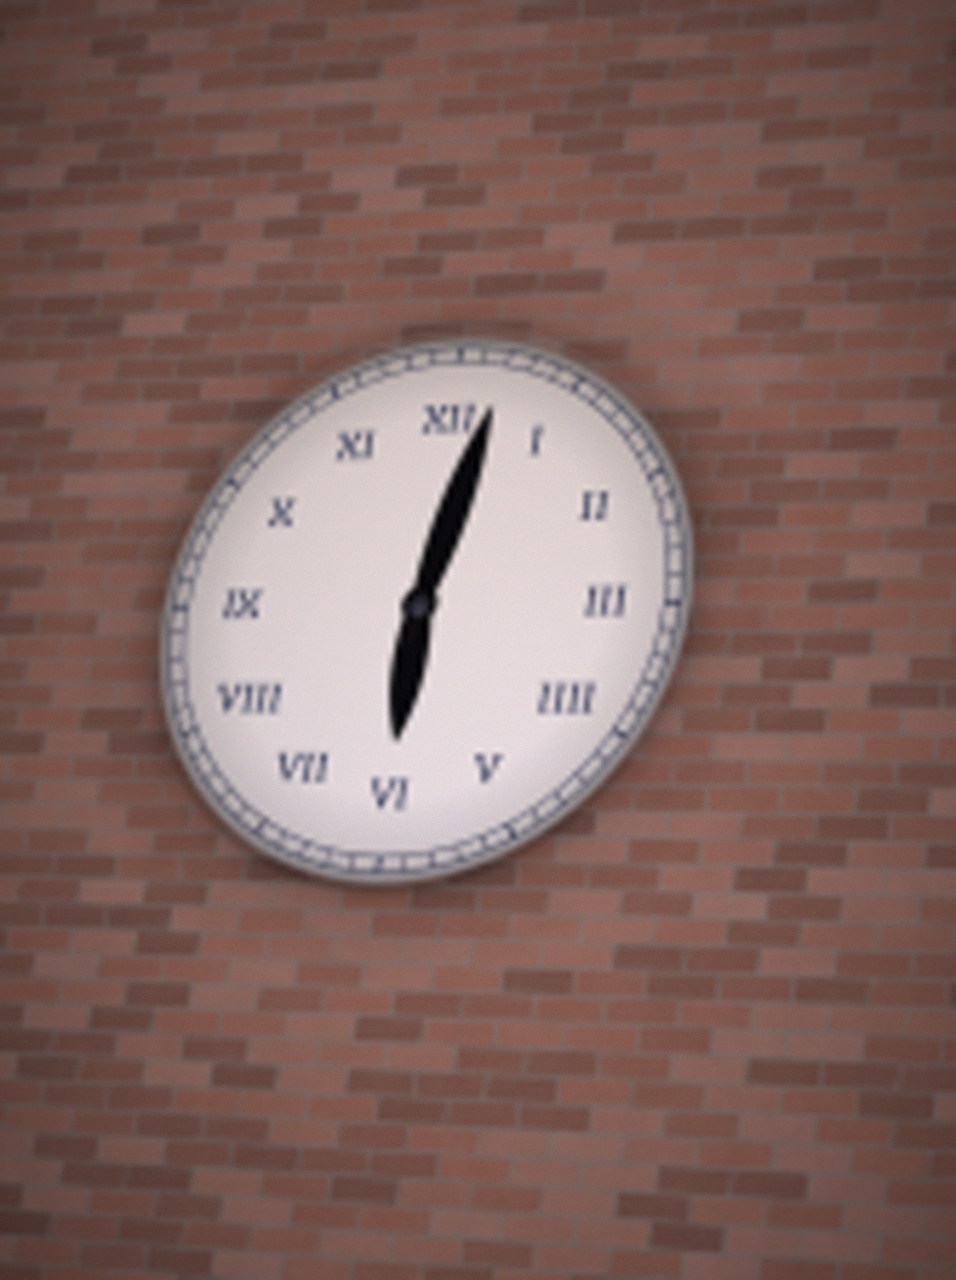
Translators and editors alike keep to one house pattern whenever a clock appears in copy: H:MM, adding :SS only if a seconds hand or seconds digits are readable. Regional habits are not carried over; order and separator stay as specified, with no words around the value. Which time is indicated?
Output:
6:02
